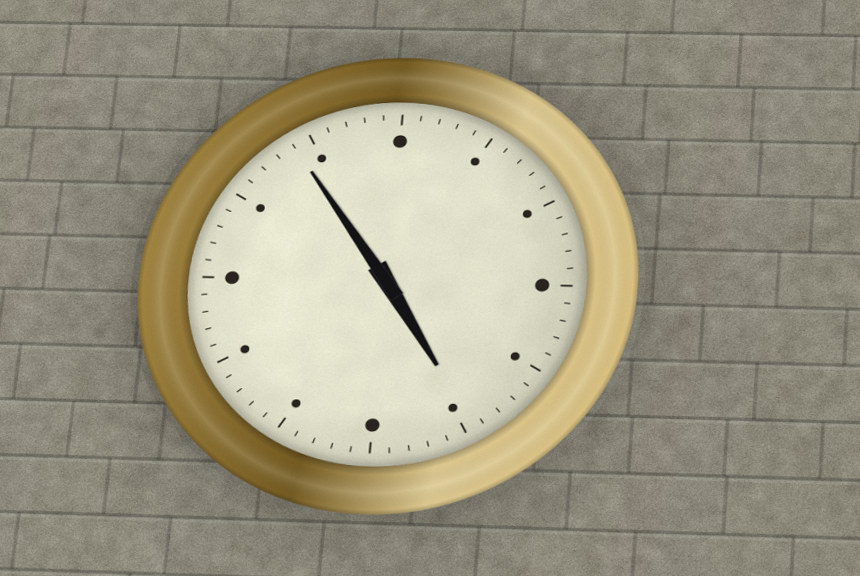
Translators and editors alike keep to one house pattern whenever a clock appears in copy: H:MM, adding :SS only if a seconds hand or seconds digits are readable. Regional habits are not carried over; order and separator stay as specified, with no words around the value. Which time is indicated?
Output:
4:54
